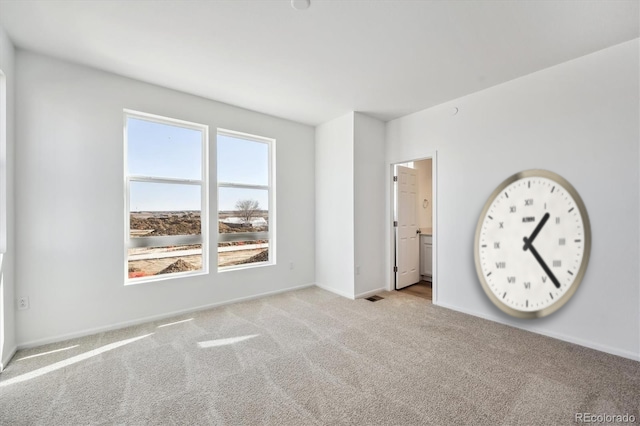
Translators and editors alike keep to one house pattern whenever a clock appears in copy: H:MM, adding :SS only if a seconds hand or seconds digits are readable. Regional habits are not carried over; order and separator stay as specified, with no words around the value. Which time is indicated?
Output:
1:23
